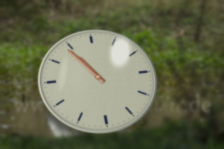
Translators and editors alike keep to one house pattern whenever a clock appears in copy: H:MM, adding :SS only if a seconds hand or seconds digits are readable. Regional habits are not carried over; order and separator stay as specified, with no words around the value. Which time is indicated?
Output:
10:54
